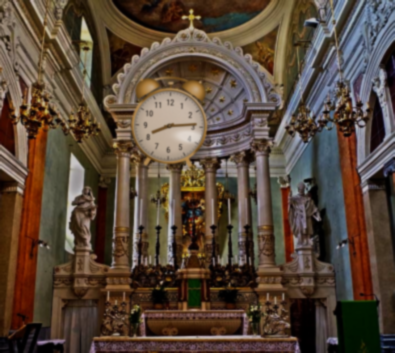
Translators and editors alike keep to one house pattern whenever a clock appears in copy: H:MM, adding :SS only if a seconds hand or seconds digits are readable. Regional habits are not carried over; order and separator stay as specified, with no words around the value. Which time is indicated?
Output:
8:14
